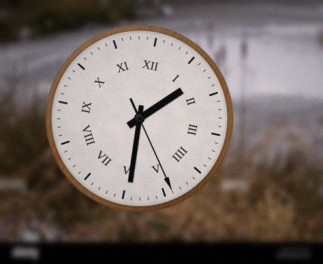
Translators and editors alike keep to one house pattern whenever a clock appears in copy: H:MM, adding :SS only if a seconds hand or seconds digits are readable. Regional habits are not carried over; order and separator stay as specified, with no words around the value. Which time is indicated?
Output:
1:29:24
